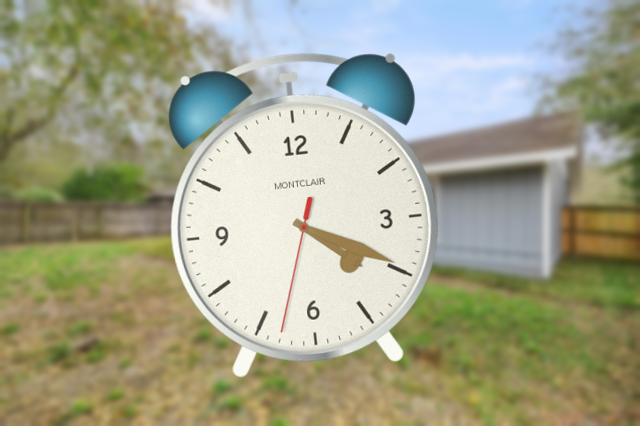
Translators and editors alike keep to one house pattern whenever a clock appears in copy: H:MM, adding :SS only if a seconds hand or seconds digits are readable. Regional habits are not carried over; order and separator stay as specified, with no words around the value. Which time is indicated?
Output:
4:19:33
